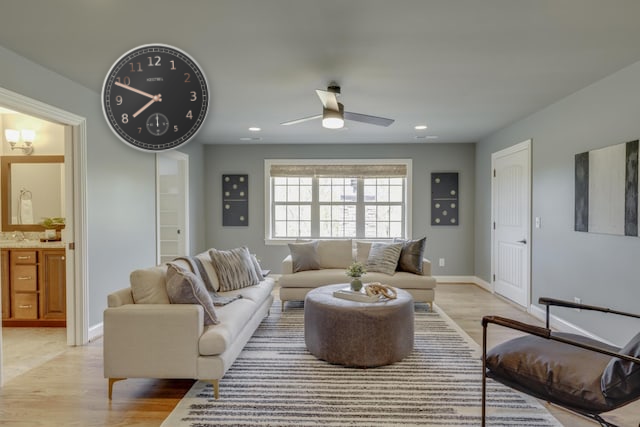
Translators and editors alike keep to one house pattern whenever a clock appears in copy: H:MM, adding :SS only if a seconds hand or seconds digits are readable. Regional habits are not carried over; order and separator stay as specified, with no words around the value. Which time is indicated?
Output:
7:49
